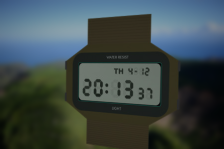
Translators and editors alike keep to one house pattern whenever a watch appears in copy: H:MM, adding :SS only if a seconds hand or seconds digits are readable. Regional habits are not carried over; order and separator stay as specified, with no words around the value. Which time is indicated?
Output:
20:13:37
